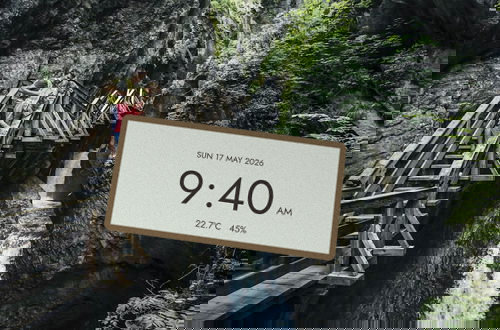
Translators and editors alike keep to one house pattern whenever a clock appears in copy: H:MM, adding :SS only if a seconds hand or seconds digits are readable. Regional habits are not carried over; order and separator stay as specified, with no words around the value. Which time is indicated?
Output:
9:40
